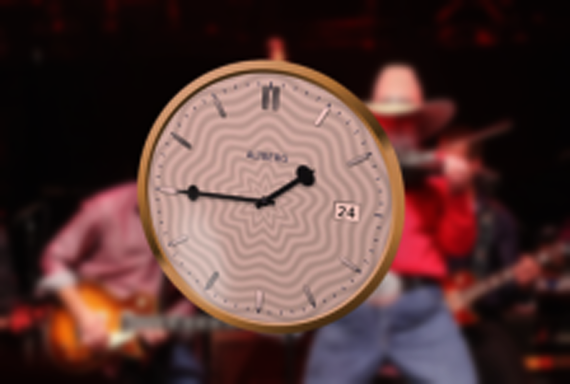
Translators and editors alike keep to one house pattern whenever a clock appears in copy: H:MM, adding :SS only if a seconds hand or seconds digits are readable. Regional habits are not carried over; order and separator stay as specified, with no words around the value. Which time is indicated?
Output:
1:45
